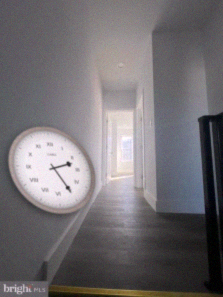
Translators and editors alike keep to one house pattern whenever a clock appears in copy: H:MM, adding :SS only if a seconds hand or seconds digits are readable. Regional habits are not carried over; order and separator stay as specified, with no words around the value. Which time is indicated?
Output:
2:25
